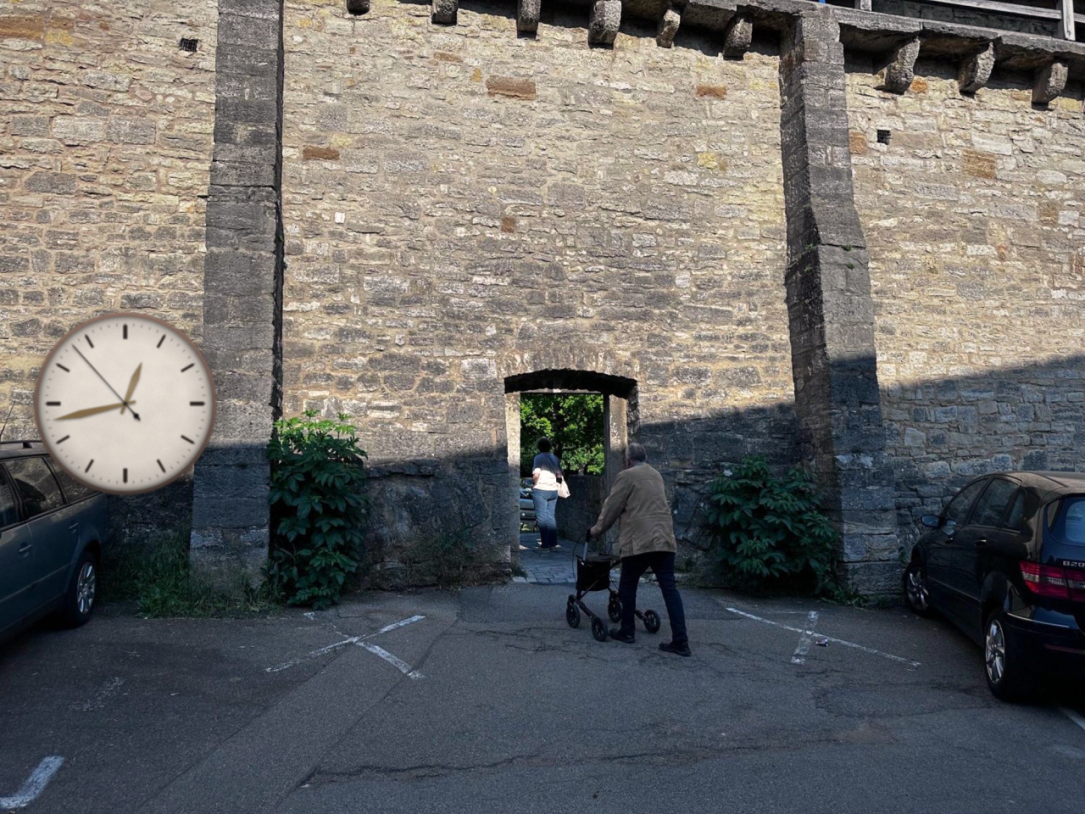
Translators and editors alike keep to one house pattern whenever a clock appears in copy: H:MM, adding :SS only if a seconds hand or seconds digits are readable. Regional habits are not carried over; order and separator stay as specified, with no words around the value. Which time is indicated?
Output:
12:42:53
